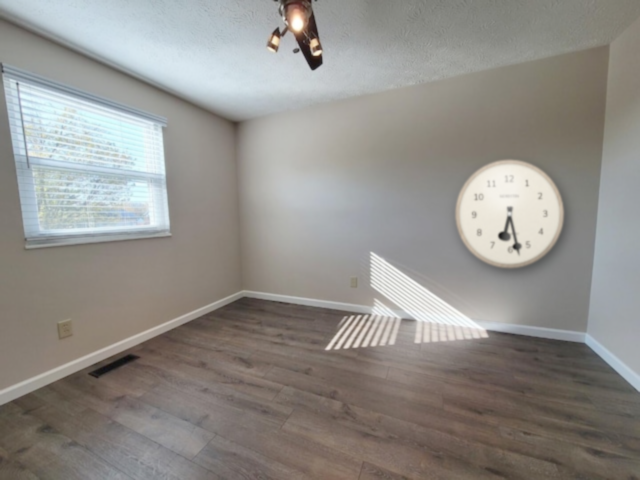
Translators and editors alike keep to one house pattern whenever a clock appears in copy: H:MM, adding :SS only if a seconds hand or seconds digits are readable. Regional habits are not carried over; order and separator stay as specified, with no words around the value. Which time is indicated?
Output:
6:28
